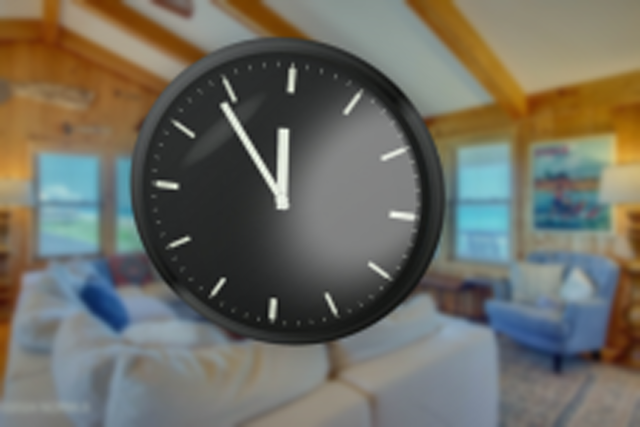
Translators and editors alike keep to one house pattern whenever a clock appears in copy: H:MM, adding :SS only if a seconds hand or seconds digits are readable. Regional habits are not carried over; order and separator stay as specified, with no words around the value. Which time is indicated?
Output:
11:54
